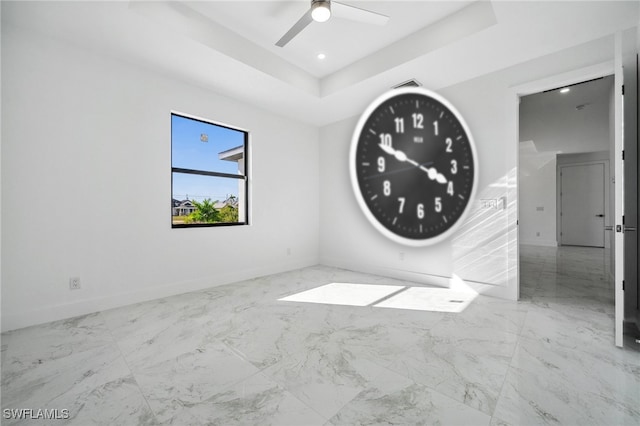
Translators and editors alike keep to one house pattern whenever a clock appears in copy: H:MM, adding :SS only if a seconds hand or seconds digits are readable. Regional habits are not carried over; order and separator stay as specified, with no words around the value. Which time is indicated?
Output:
3:48:43
